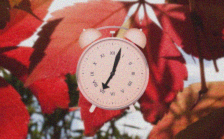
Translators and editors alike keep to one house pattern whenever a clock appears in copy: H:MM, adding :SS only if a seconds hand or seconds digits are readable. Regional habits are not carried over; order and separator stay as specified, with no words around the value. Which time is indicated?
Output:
7:03
